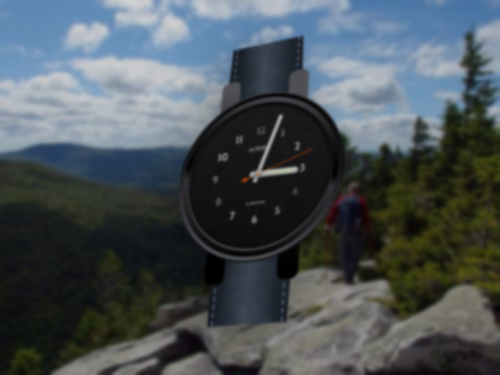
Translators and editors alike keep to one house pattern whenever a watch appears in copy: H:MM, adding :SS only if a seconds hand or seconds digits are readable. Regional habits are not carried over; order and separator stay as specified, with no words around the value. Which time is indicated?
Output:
3:03:12
